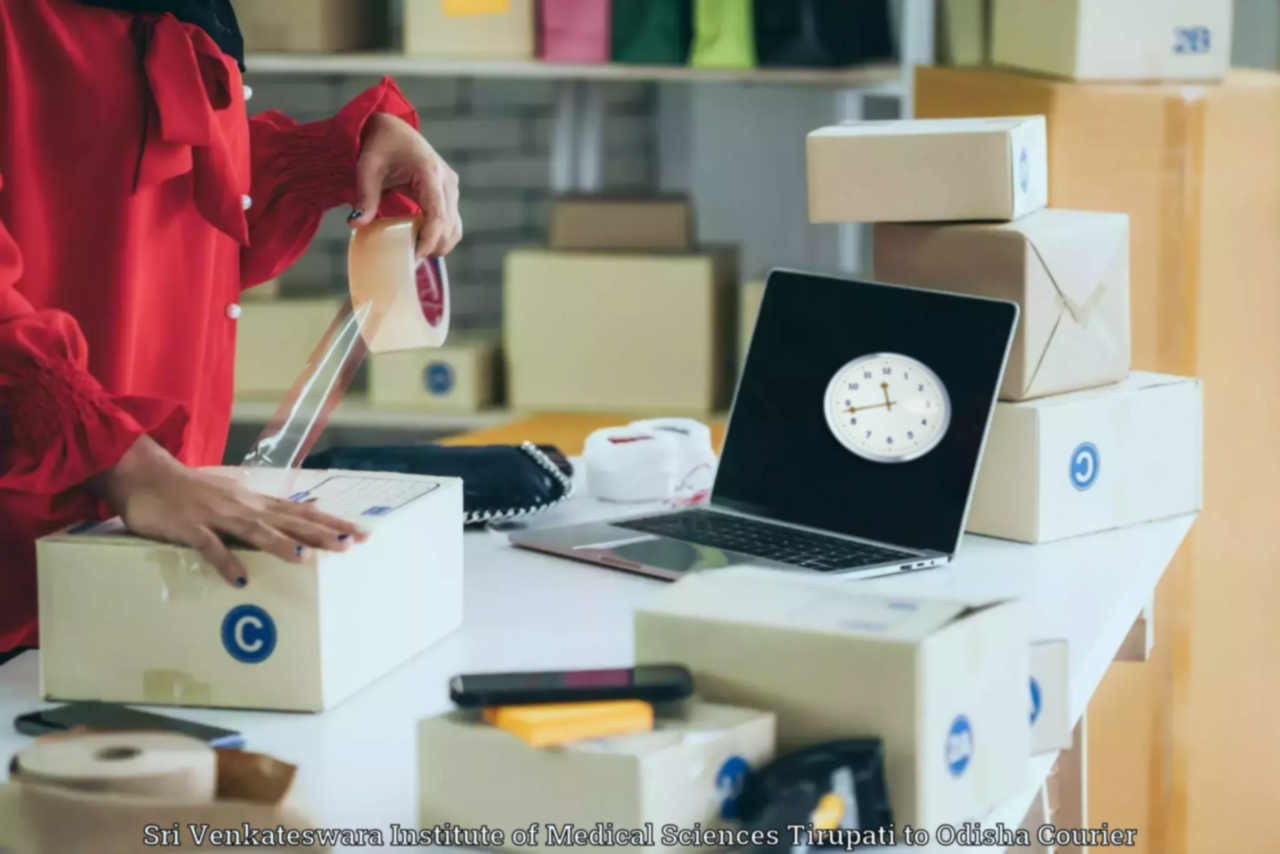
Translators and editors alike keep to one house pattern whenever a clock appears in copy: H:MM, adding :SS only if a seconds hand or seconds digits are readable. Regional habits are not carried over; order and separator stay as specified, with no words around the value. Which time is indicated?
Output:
11:43
